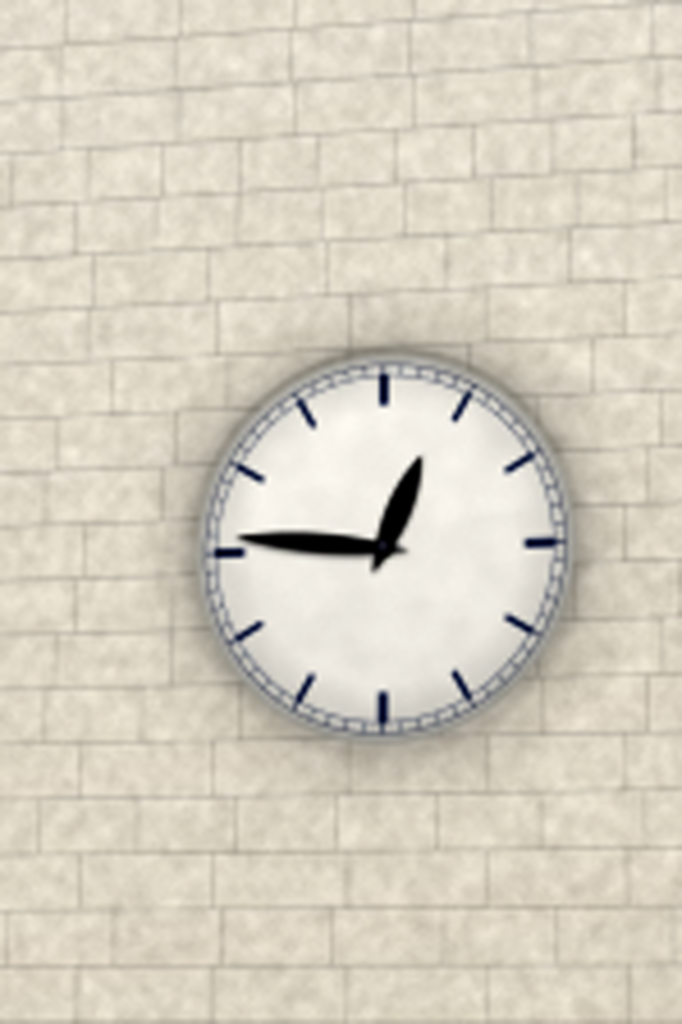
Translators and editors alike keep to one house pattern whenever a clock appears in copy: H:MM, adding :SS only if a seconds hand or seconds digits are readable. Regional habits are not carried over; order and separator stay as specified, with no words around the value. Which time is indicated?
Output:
12:46
